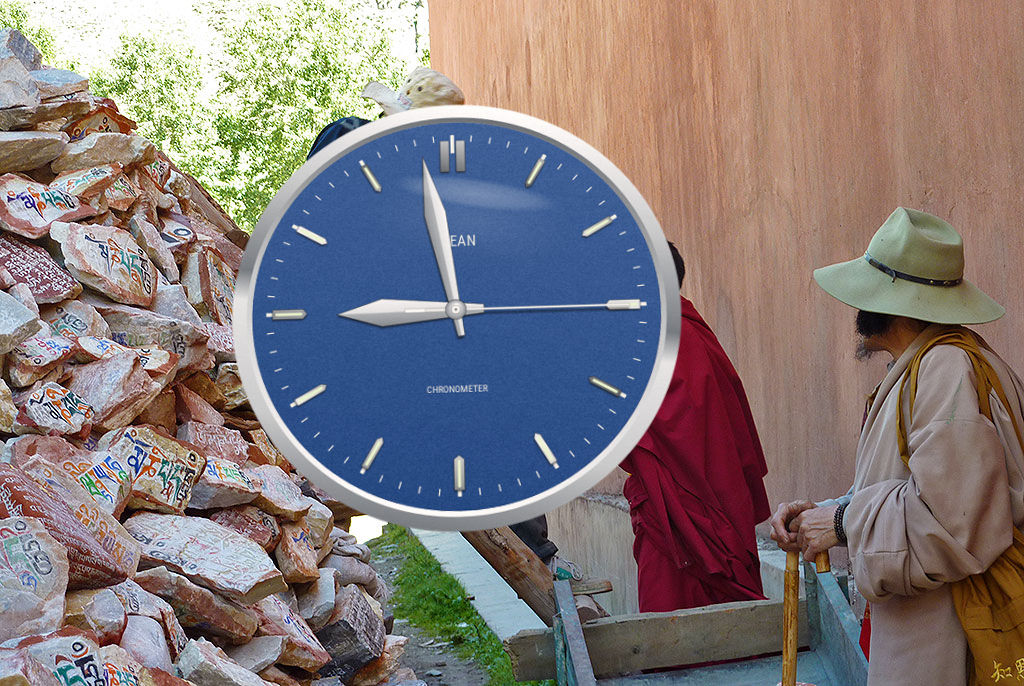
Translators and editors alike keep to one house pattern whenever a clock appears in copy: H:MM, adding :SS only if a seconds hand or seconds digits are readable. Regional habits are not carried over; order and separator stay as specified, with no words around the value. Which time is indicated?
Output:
8:58:15
